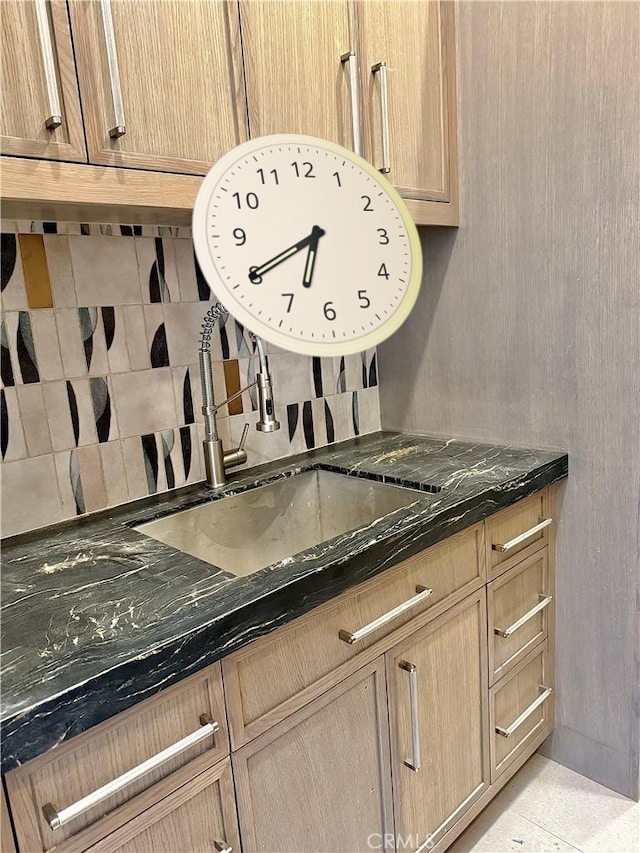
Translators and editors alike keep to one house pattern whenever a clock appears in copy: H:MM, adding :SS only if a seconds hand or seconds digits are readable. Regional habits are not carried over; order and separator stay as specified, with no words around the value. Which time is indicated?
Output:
6:40
